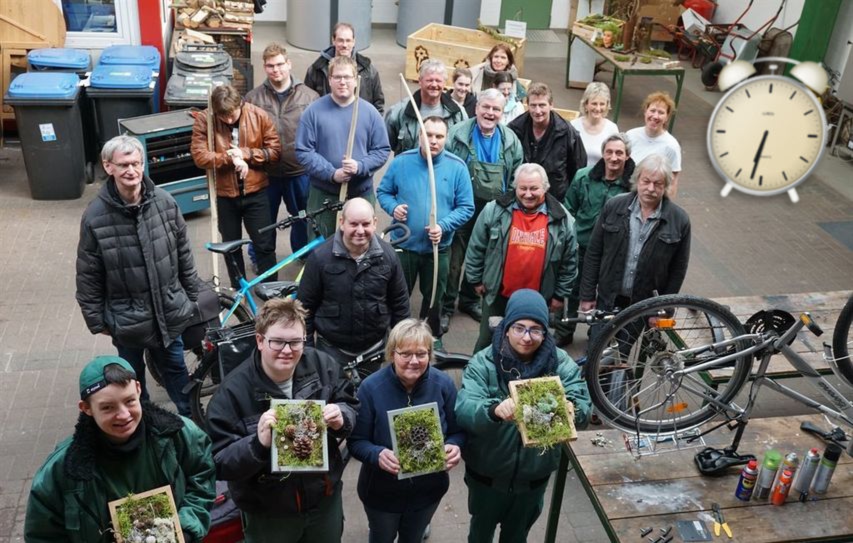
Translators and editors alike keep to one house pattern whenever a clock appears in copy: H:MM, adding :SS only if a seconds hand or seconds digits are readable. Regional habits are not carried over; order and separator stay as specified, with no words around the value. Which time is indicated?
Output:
6:32
